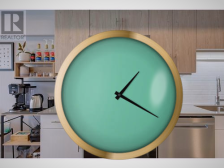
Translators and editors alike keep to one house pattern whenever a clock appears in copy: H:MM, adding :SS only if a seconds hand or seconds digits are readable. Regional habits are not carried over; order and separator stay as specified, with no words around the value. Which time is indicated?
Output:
1:20
